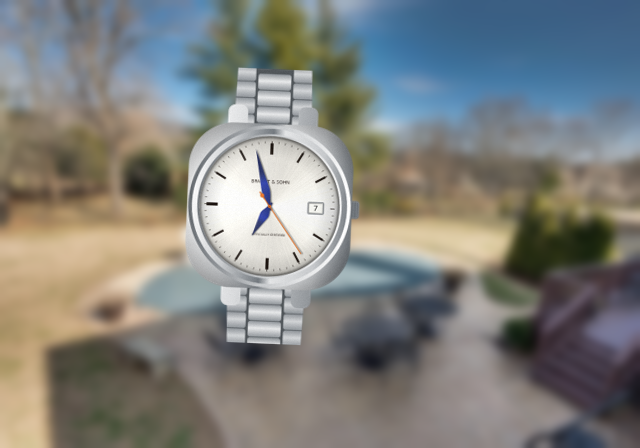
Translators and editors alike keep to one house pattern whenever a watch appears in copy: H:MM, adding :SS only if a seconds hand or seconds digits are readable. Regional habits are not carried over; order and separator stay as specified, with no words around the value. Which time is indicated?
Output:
6:57:24
